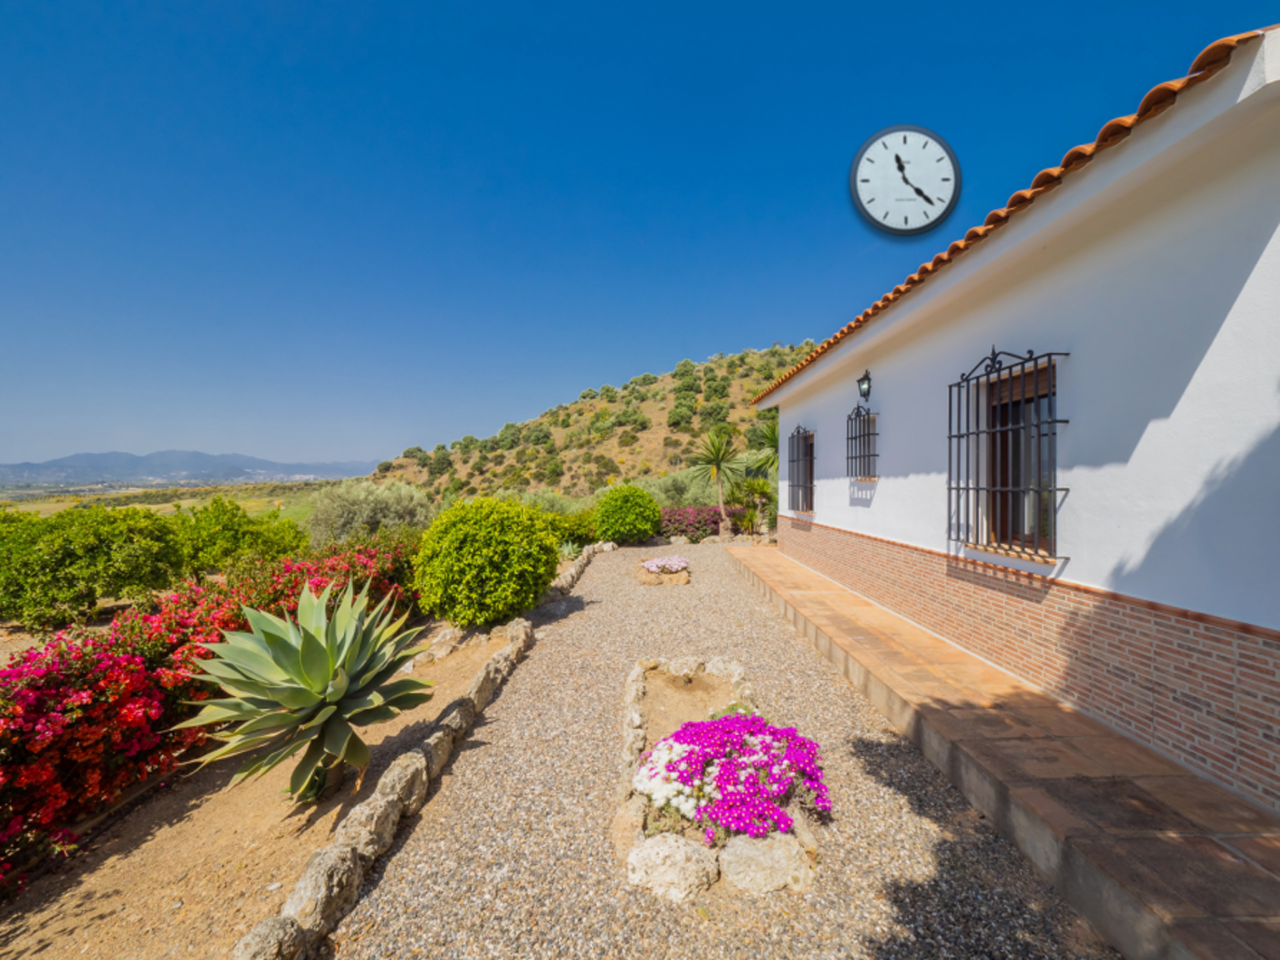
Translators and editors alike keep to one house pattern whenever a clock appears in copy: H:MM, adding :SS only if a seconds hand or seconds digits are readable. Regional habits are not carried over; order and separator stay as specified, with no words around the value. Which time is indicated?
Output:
11:22
